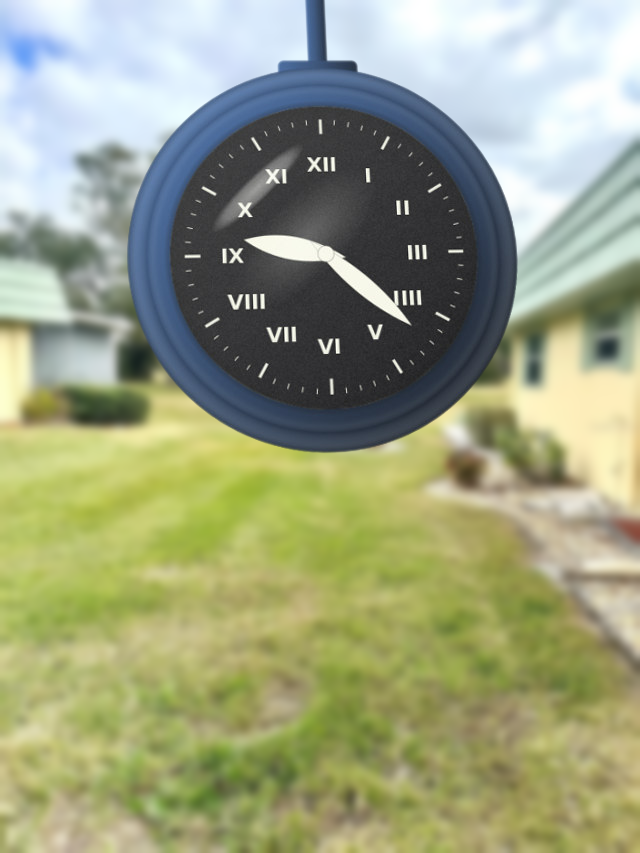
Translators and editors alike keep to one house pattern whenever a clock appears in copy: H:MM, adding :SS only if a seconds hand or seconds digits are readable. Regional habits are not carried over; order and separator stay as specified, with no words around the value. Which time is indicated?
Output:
9:22
